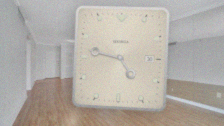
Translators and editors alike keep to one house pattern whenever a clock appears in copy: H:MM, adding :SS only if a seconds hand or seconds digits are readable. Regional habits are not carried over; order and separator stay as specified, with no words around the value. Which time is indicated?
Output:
4:47
